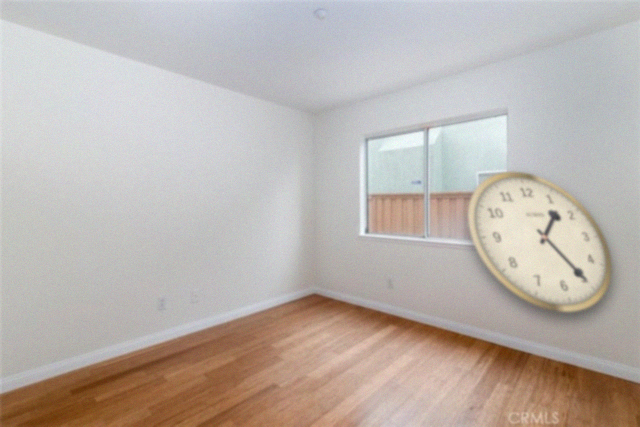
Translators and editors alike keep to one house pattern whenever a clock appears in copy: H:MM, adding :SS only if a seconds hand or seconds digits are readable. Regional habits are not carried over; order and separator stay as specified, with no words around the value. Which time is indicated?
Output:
1:25
